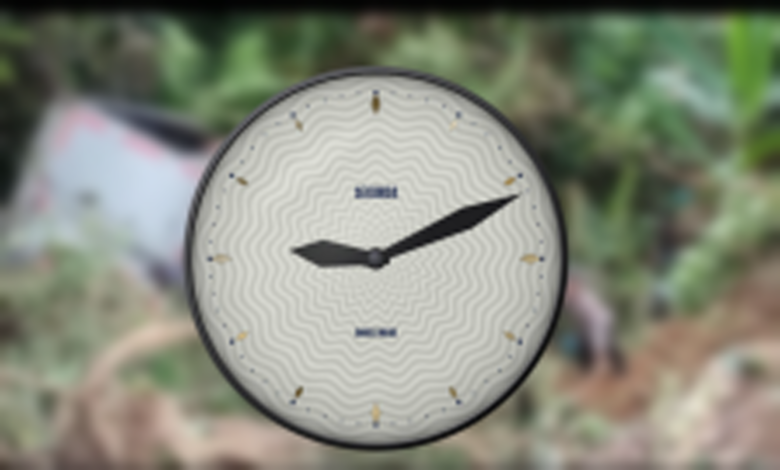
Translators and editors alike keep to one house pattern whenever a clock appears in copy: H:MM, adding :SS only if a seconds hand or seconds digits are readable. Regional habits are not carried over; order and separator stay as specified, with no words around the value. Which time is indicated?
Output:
9:11
